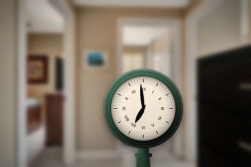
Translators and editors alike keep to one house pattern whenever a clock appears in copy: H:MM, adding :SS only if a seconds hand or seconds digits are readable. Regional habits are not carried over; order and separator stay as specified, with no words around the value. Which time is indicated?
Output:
6:59
